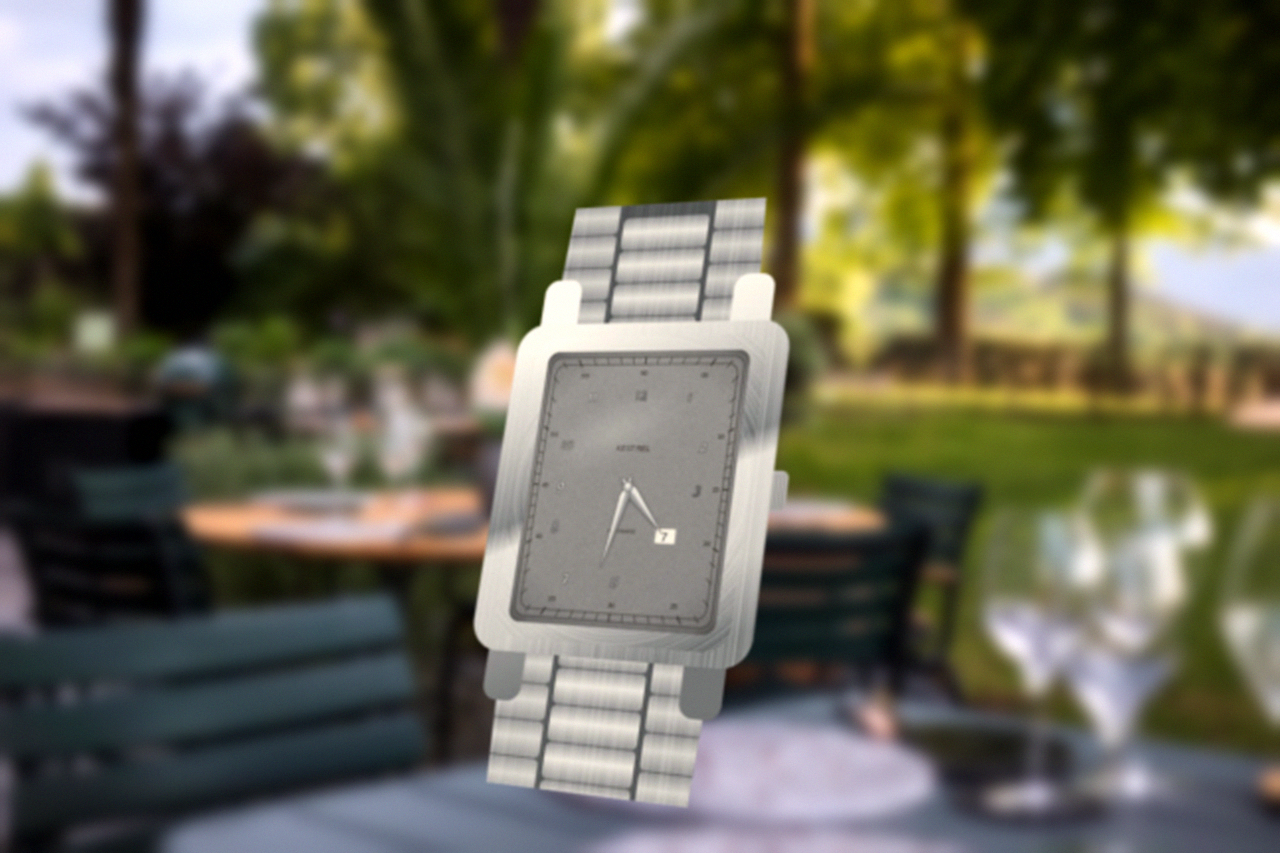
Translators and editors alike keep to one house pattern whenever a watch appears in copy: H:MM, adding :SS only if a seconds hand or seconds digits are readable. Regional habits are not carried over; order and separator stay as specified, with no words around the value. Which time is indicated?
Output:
4:32
